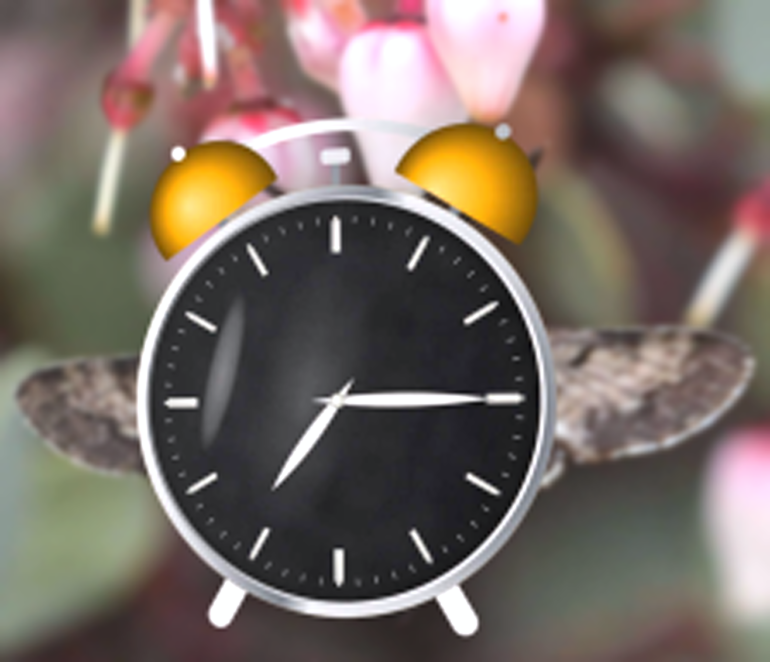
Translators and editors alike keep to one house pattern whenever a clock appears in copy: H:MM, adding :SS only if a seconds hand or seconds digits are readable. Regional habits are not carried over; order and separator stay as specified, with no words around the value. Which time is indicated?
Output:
7:15
